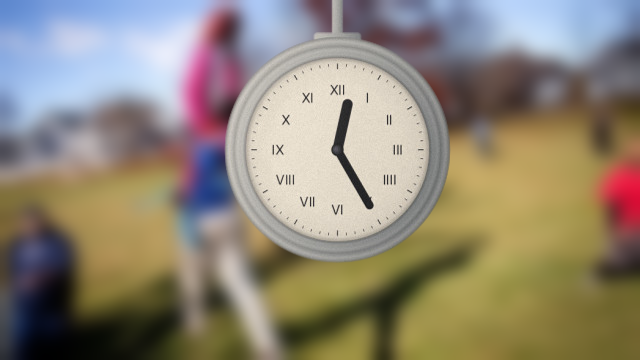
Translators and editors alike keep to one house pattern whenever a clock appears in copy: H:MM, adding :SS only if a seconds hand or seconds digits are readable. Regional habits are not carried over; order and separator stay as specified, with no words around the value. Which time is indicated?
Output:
12:25
